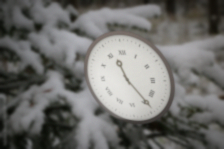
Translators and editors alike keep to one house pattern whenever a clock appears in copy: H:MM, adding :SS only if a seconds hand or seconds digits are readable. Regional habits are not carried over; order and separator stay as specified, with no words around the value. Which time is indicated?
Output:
11:24
